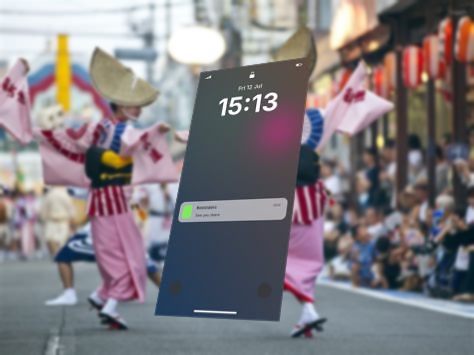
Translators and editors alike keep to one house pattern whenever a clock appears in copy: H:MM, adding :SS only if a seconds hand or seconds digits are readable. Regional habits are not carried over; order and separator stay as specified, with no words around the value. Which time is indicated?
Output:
15:13
